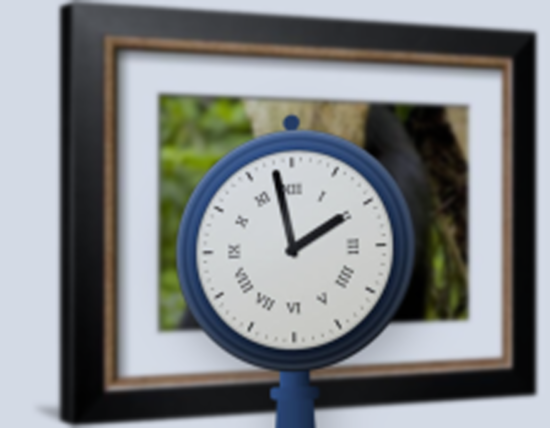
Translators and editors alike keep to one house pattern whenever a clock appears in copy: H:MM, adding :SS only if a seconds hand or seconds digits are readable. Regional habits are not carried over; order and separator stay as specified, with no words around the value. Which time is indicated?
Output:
1:58
